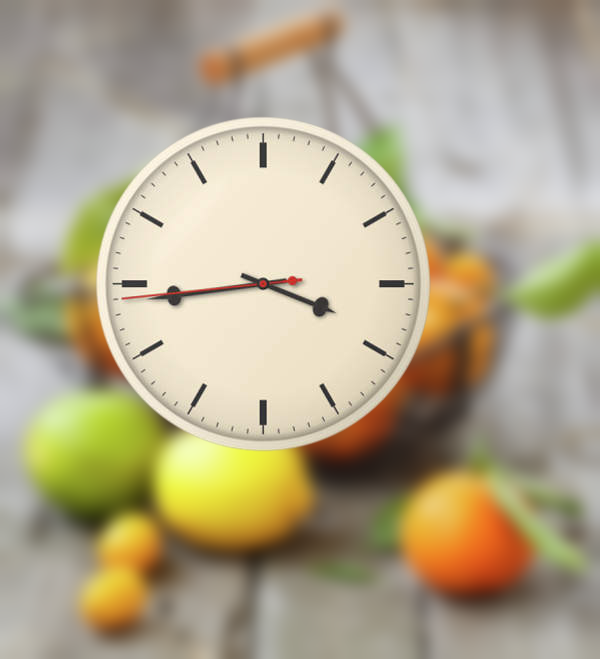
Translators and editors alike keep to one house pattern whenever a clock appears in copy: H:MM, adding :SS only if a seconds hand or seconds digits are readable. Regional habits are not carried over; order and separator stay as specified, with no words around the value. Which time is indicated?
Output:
3:43:44
